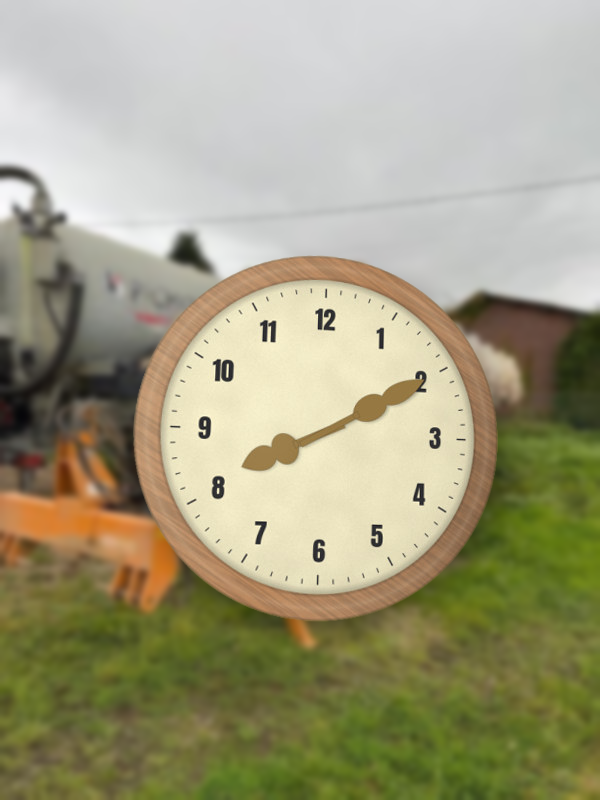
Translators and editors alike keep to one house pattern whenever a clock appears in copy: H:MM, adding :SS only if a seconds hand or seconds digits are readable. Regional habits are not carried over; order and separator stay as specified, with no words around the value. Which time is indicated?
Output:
8:10
